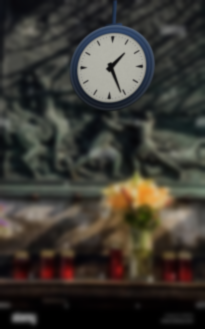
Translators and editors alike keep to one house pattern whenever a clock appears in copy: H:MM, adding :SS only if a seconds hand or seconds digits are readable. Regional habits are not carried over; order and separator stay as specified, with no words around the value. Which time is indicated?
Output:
1:26
